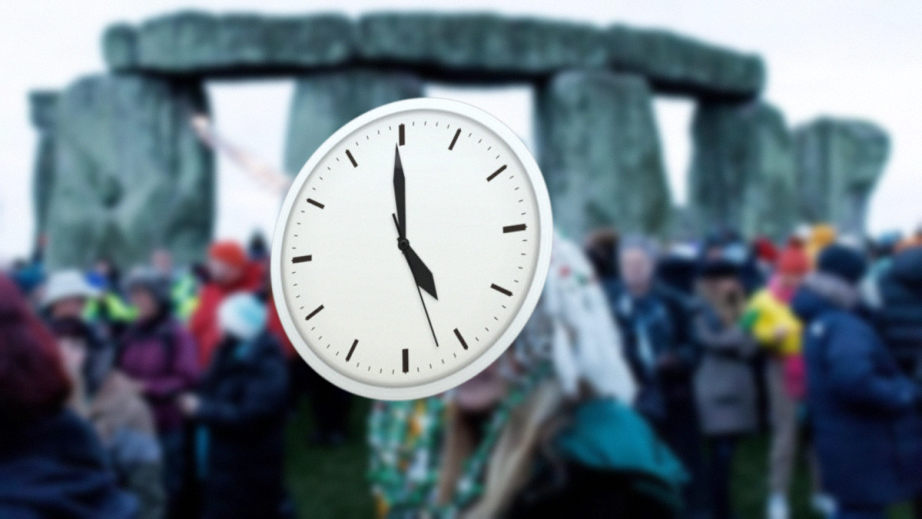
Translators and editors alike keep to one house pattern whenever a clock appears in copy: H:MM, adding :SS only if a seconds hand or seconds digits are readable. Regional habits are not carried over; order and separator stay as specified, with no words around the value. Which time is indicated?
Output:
4:59:27
